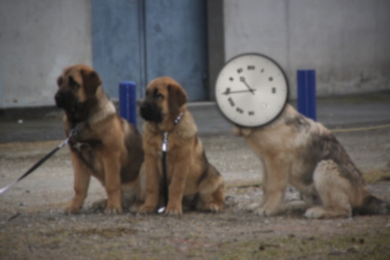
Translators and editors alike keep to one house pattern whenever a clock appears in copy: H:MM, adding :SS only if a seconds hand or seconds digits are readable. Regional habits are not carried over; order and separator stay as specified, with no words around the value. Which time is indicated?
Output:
10:44
